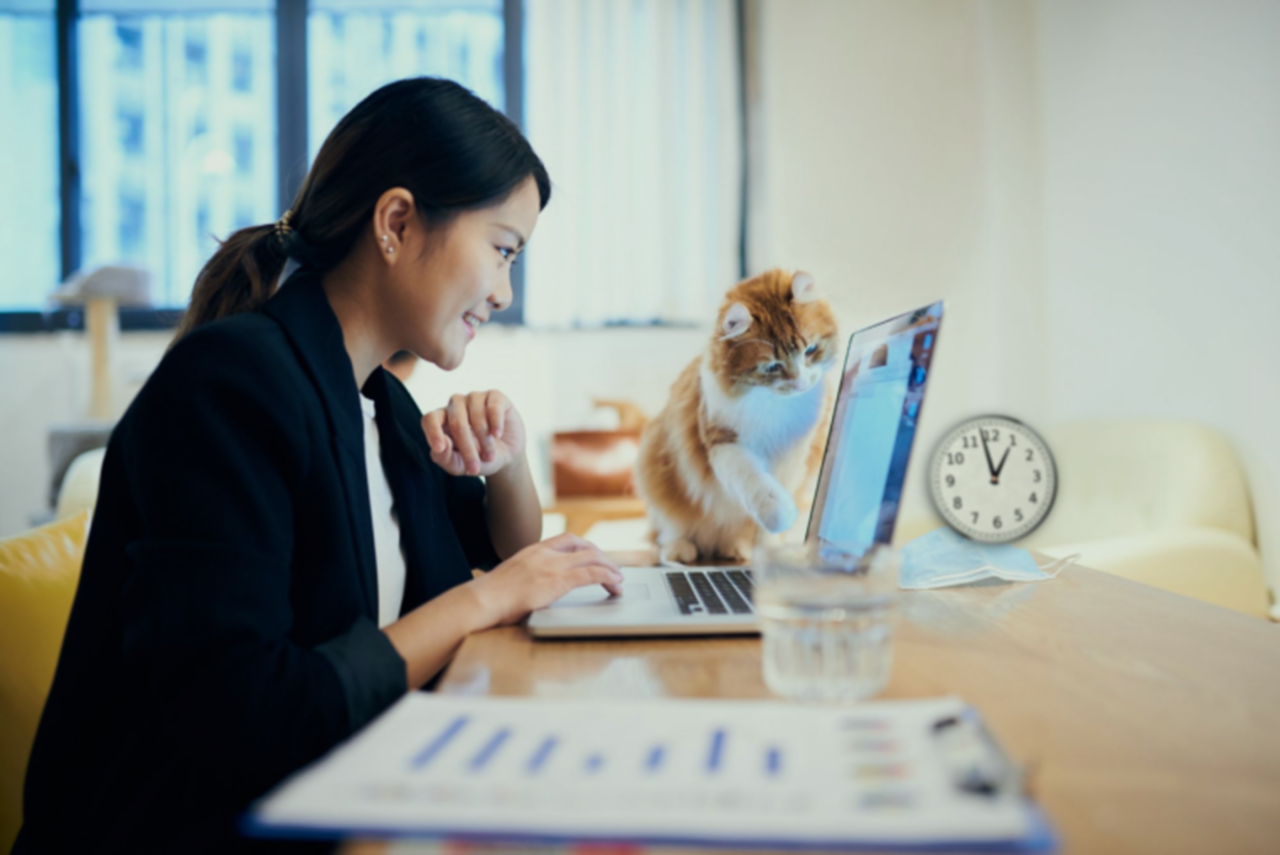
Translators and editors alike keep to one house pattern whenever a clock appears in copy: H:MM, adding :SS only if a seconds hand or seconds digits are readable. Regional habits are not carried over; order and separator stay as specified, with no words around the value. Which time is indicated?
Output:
12:58
